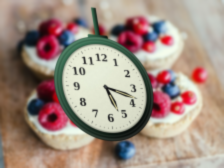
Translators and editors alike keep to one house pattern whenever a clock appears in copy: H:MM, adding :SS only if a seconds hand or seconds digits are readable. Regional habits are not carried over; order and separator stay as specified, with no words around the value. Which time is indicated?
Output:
5:18
